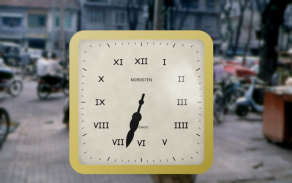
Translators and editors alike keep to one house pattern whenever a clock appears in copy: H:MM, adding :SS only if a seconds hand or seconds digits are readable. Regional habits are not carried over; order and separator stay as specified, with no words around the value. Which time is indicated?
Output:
6:33
